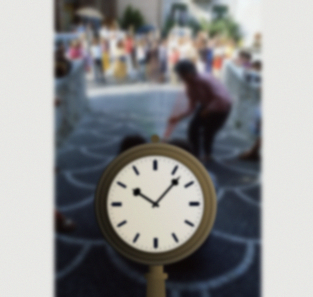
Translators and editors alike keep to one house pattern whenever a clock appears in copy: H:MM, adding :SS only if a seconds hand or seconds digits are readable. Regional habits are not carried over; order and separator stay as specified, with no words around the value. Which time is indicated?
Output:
10:07
